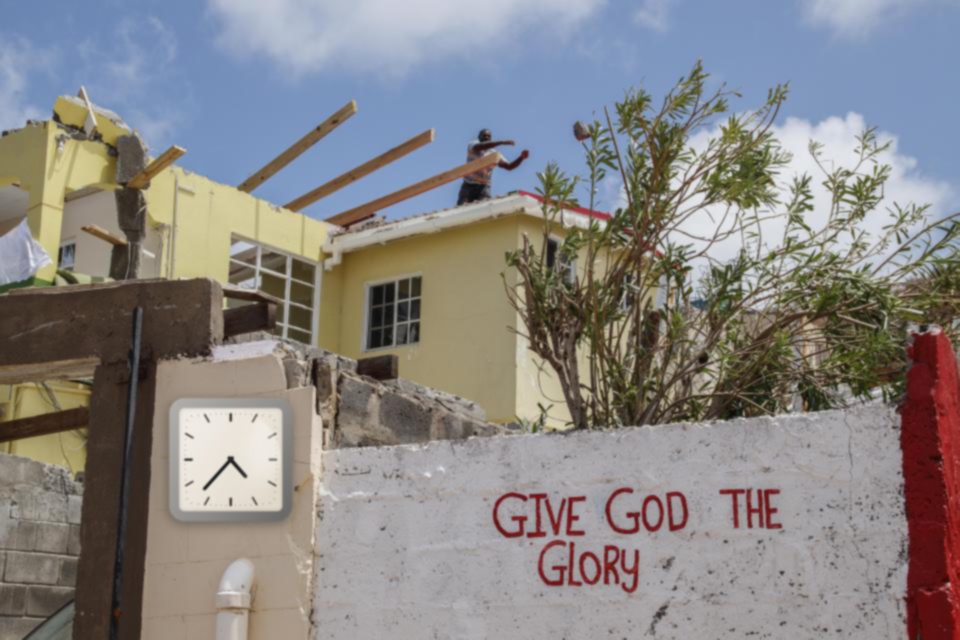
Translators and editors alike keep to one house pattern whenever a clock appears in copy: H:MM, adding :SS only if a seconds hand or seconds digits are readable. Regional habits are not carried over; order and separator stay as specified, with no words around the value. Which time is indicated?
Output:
4:37
